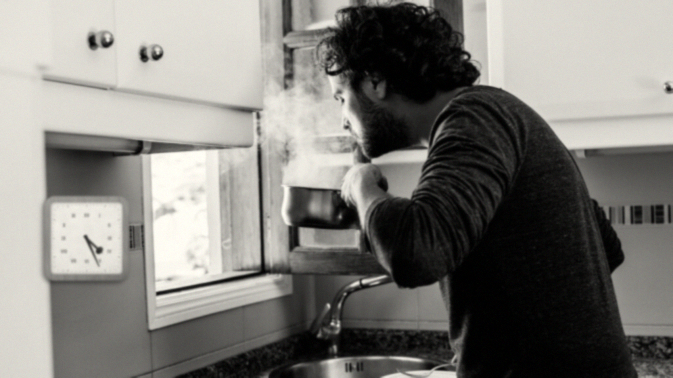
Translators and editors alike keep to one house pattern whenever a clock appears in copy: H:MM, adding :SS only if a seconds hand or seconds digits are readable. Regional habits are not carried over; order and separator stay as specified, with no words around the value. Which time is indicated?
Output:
4:26
